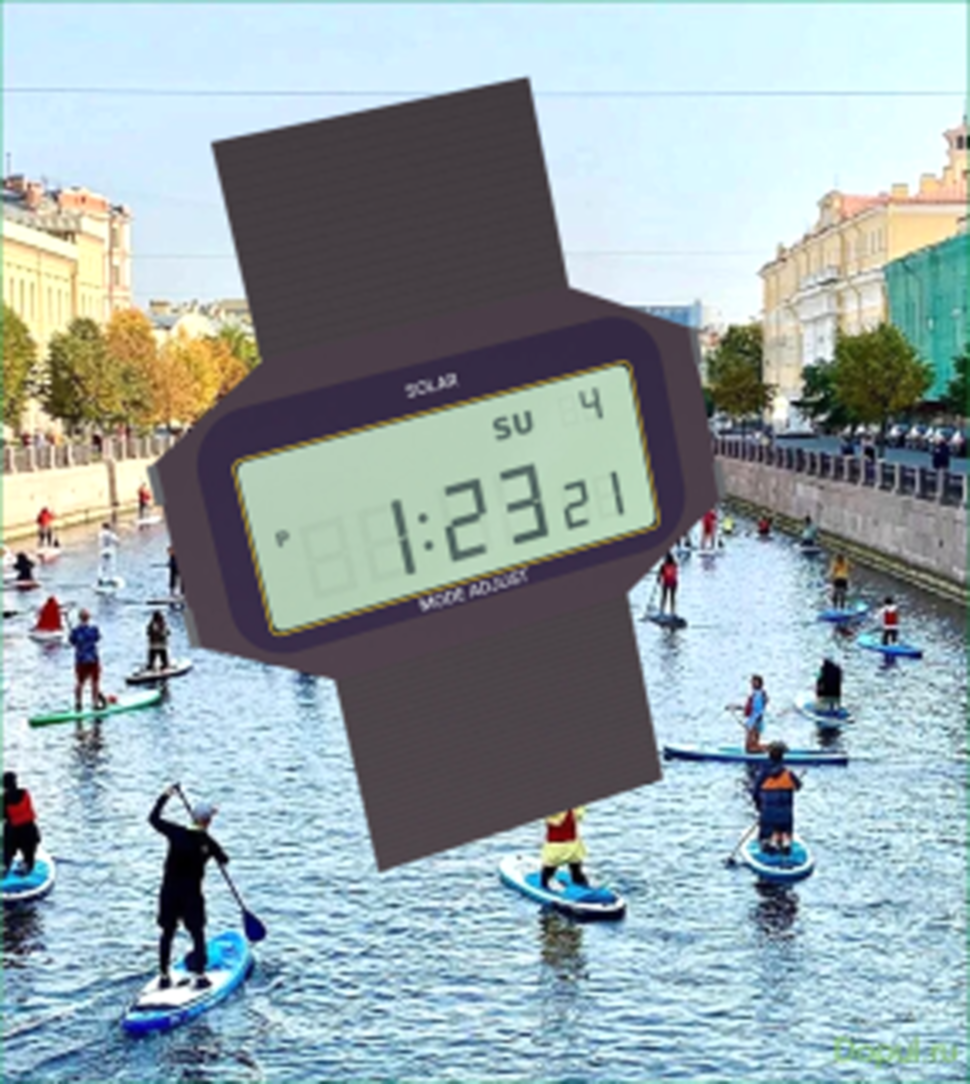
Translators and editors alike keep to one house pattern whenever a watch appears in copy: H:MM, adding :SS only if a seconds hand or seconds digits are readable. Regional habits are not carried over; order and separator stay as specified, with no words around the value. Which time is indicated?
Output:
1:23:21
